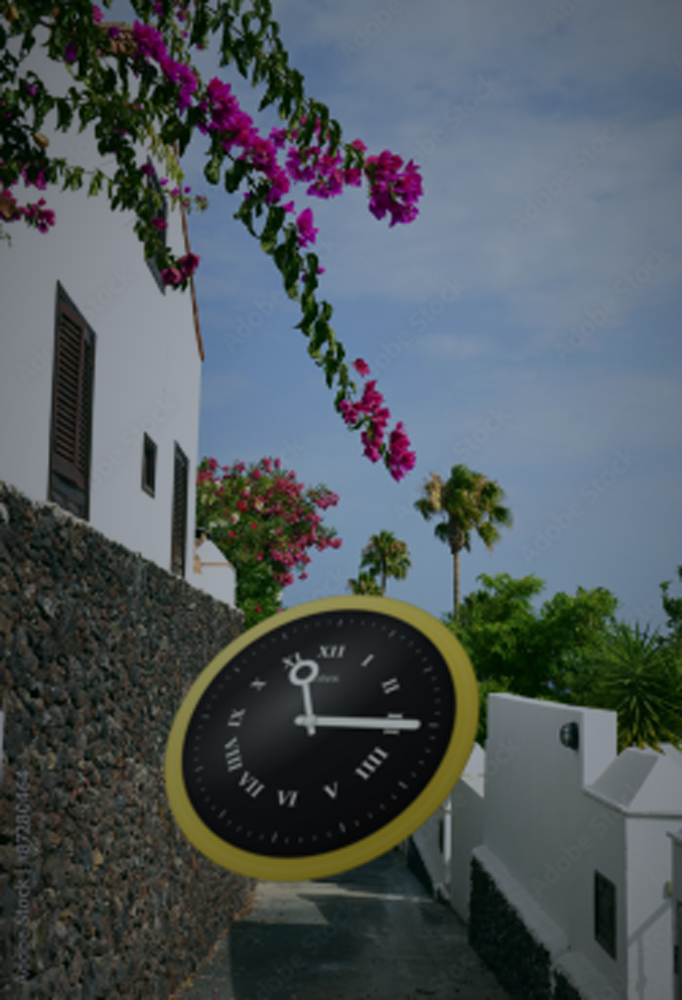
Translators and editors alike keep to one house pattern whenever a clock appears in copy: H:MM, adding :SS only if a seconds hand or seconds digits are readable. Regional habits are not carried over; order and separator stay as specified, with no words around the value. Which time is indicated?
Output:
11:15
